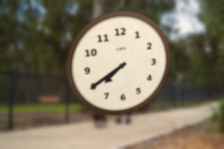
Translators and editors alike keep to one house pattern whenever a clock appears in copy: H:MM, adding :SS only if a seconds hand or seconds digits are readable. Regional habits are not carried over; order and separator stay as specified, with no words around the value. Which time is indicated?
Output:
7:40
